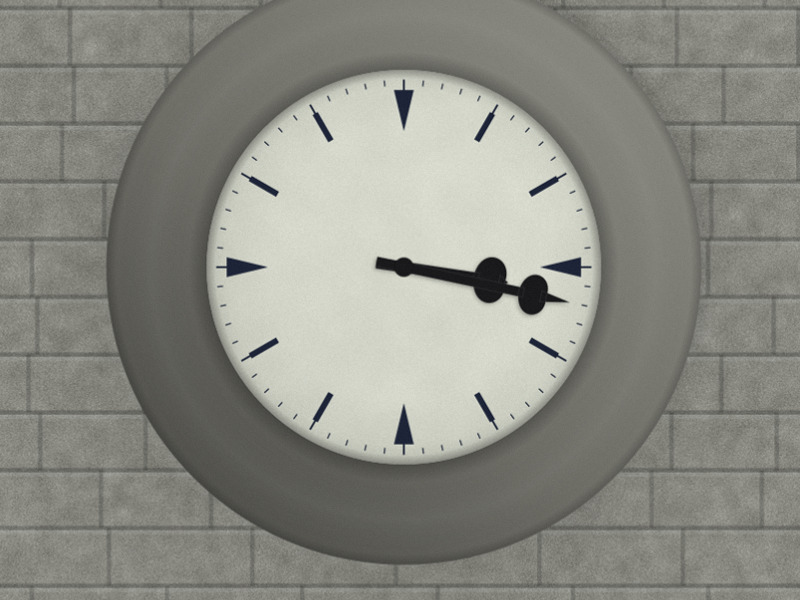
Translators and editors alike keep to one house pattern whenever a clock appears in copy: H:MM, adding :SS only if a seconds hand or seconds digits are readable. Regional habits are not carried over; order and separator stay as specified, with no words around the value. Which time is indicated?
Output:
3:17
